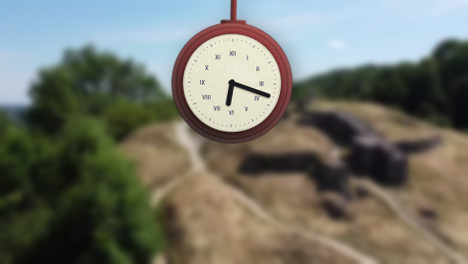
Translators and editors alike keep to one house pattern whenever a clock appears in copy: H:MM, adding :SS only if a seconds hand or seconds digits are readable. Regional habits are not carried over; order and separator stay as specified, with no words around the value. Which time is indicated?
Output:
6:18
